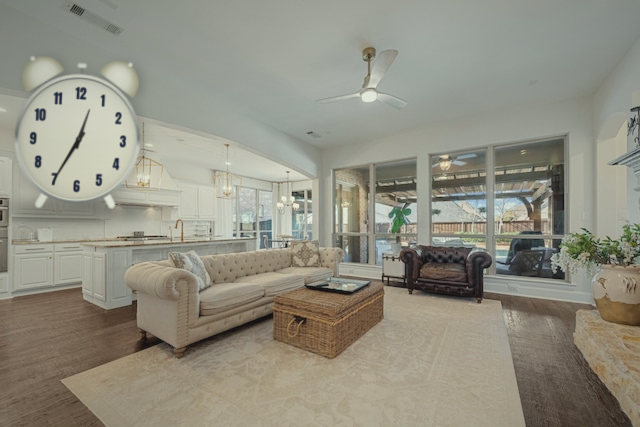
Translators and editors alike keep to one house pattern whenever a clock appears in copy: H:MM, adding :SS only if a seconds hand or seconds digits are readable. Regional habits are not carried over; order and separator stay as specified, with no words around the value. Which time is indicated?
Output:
12:35
